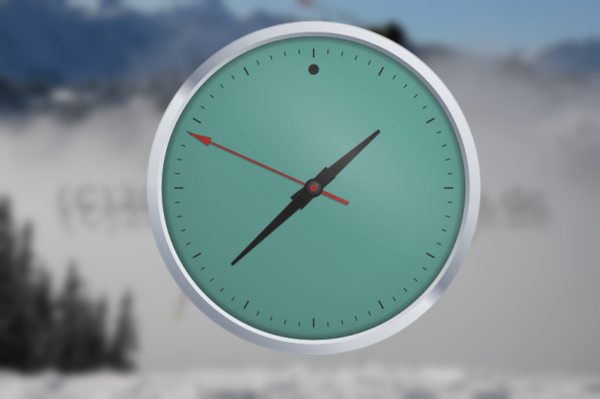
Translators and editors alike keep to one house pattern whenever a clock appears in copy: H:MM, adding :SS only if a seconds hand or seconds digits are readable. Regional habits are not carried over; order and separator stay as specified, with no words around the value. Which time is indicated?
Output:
1:37:49
